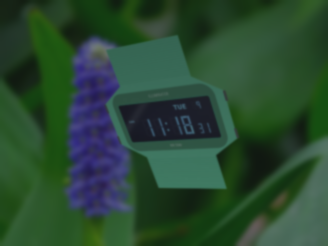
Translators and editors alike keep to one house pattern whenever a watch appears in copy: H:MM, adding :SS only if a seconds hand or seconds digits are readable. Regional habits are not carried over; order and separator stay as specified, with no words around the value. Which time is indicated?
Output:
11:18
